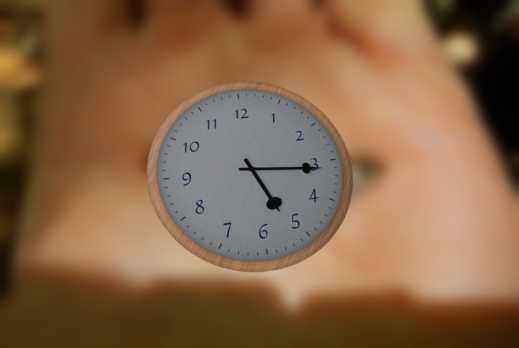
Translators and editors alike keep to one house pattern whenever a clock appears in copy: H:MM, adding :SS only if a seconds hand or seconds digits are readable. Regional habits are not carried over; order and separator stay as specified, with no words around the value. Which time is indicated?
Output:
5:16
